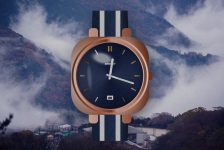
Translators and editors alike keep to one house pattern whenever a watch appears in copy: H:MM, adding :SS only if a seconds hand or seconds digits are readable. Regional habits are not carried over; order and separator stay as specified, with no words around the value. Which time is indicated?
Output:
12:18
